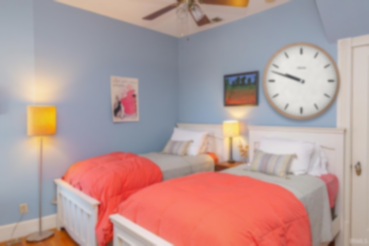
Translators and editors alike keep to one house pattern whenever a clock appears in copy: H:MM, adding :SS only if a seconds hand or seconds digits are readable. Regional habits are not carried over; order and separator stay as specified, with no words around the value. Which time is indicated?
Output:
9:48
